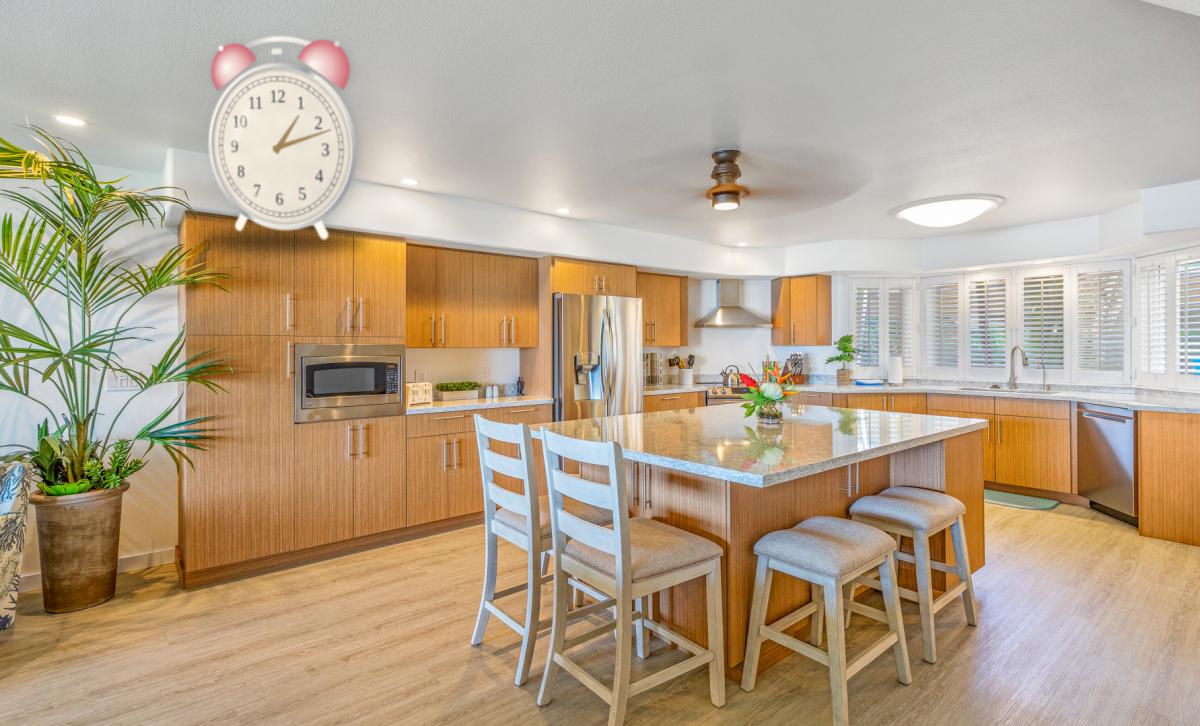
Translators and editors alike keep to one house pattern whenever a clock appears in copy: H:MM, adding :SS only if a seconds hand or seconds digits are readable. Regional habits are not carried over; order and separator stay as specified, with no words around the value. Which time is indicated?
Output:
1:12
